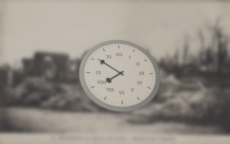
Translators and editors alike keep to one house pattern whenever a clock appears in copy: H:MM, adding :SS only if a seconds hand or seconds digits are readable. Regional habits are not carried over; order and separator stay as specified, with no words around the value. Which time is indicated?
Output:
7:51
